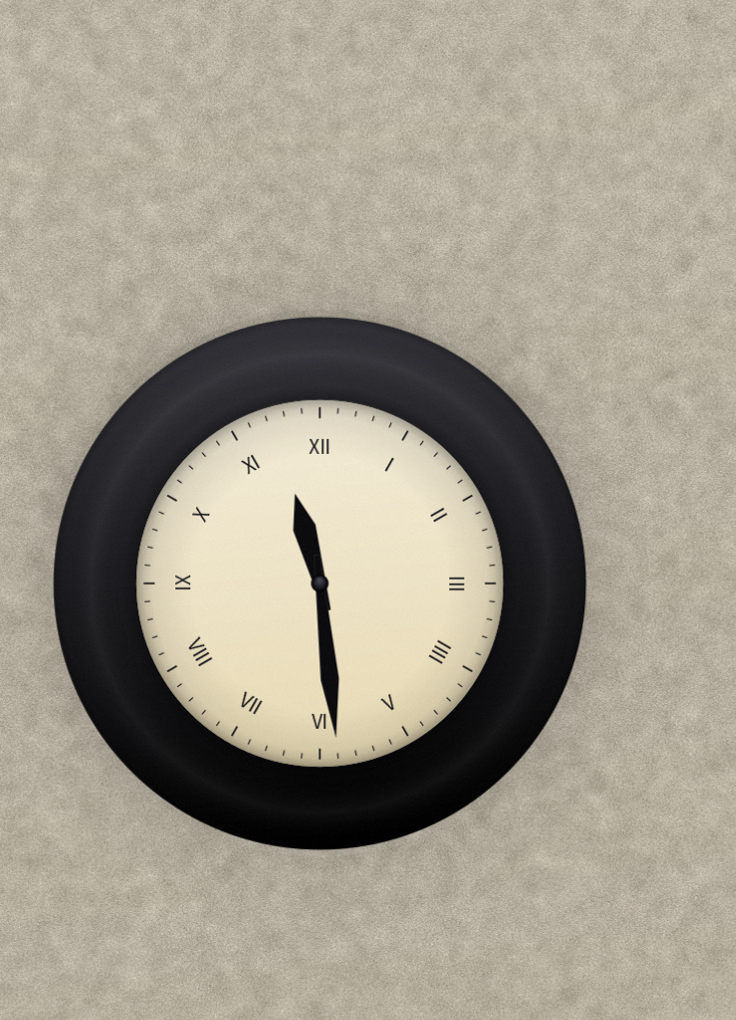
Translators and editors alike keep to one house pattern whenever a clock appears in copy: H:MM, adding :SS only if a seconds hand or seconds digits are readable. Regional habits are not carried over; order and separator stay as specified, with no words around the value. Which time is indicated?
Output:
11:29
